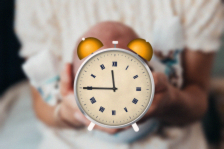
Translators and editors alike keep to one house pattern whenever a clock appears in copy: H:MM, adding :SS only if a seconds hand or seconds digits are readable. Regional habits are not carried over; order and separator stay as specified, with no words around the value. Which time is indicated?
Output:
11:45
